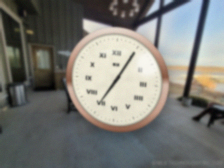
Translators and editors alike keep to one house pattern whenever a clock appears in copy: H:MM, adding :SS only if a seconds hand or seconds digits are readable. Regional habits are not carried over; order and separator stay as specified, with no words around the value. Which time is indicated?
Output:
7:05
